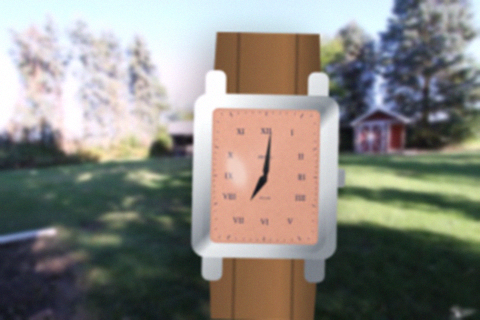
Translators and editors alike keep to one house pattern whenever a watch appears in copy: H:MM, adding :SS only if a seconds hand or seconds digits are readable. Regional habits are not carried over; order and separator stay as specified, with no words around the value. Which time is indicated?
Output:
7:01
